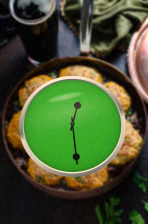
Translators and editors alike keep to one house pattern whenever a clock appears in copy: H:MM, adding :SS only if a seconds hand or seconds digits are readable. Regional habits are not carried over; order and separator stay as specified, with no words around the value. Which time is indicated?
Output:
12:29
